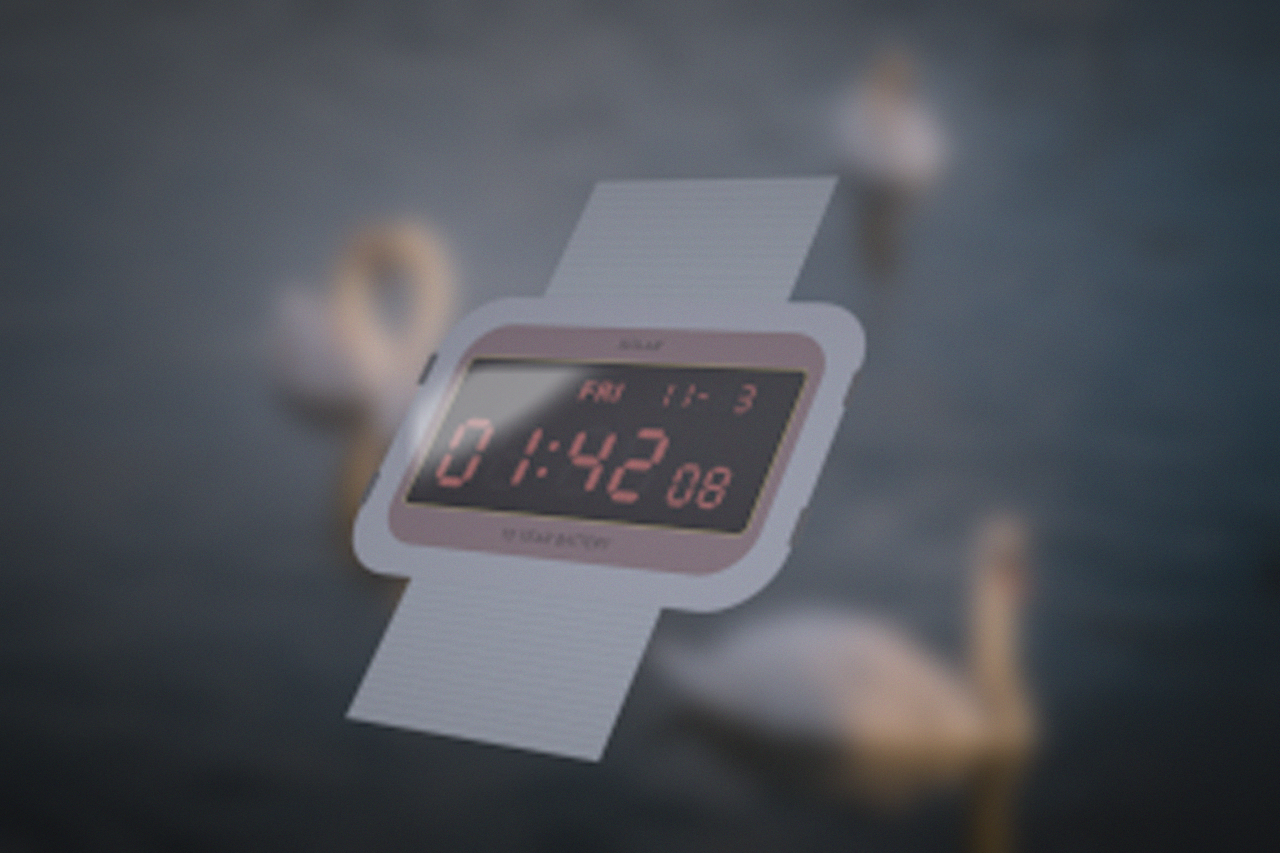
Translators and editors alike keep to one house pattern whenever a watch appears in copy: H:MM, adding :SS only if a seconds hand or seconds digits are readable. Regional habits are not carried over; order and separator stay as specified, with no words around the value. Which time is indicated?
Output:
1:42:08
